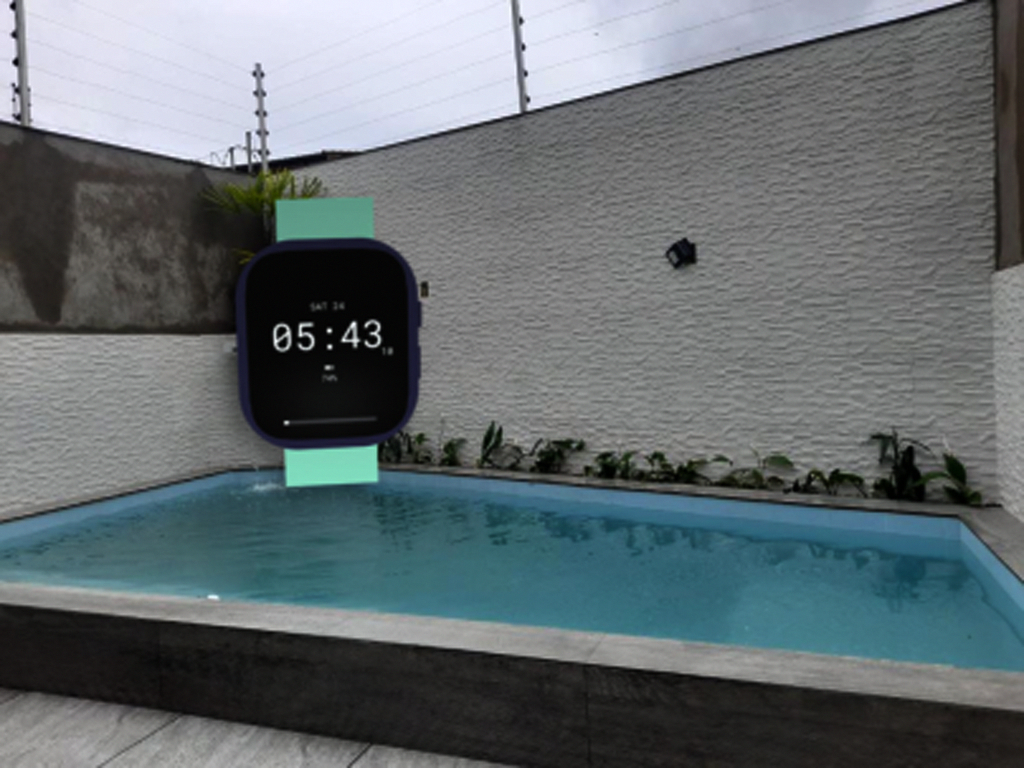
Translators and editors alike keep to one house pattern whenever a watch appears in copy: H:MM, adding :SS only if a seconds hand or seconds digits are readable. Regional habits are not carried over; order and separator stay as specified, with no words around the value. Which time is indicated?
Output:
5:43
